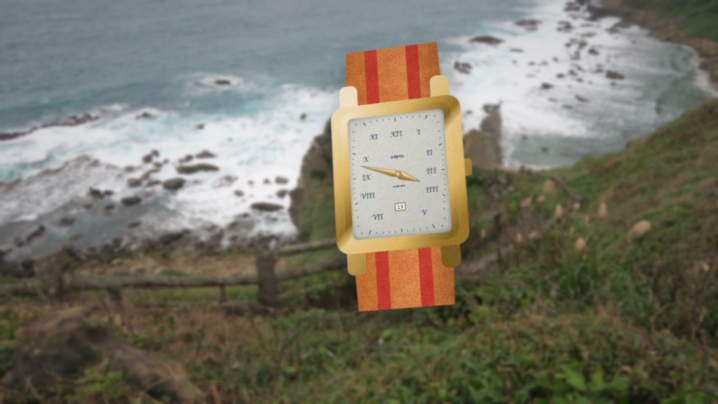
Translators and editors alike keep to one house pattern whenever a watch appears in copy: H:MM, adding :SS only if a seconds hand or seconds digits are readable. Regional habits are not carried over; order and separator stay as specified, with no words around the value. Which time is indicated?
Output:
3:48
